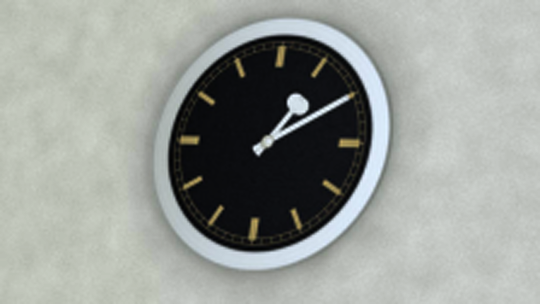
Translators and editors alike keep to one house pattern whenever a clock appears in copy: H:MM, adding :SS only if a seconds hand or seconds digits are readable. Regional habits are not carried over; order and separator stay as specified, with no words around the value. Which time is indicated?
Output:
1:10
